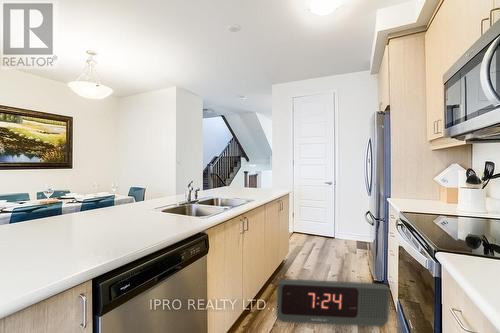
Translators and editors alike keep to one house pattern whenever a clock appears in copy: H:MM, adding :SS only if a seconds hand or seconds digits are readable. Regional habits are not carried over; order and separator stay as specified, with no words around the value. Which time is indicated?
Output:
7:24
